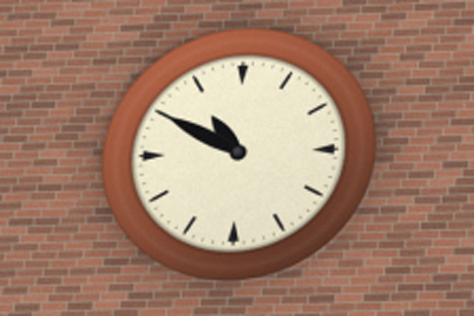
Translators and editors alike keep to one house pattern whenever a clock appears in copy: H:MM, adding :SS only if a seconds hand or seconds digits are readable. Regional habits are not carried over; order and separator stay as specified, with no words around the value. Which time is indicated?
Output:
10:50
